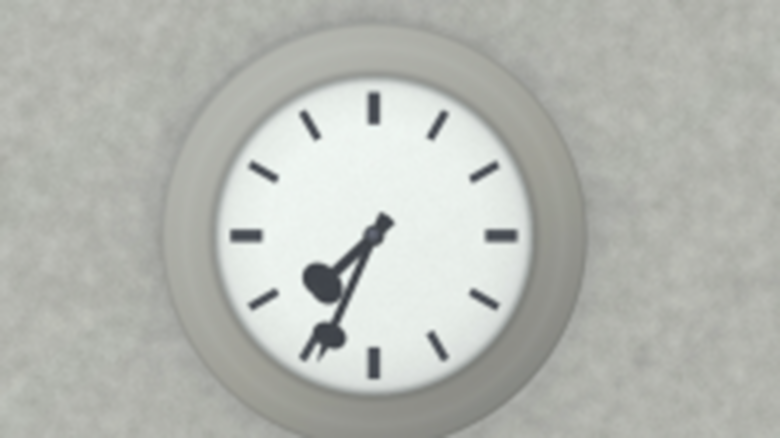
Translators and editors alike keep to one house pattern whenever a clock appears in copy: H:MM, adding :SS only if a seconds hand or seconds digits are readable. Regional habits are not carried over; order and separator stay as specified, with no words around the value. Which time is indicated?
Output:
7:34
